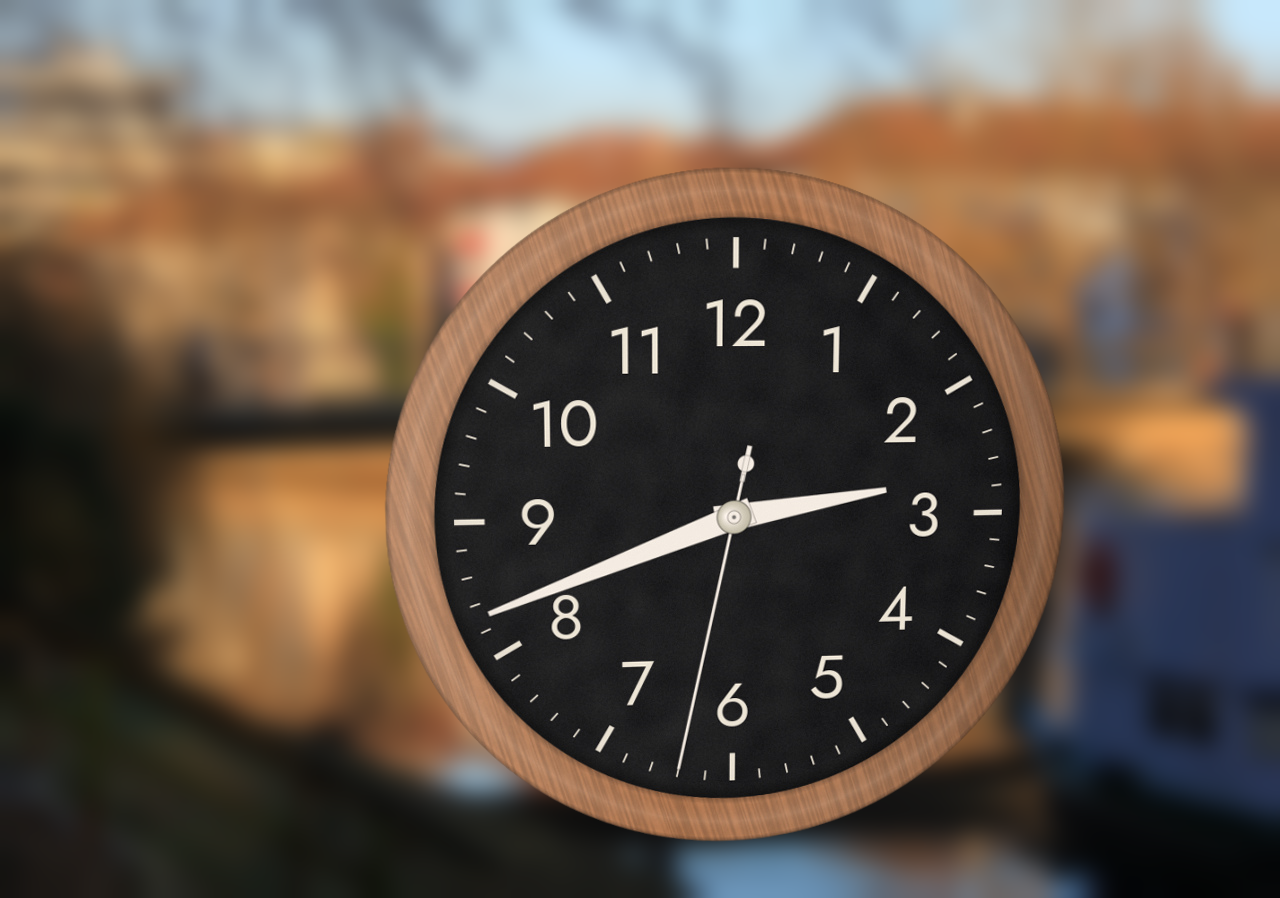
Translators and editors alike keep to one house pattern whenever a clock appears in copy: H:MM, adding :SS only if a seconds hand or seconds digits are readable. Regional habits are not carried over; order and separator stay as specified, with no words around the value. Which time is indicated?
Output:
2:41:32
